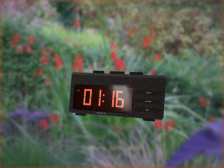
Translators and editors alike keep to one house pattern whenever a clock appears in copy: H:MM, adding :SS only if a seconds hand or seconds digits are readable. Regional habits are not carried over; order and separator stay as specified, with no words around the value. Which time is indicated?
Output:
1:16
